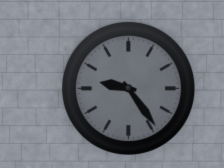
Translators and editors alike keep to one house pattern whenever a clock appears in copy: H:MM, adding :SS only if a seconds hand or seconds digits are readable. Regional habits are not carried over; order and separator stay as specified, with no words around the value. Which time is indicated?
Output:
9:24
